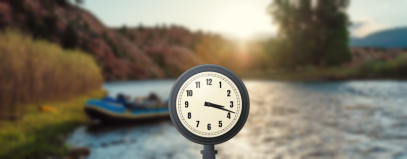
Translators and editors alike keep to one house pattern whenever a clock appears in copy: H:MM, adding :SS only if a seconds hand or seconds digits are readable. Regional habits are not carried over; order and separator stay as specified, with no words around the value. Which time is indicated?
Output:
3:18
